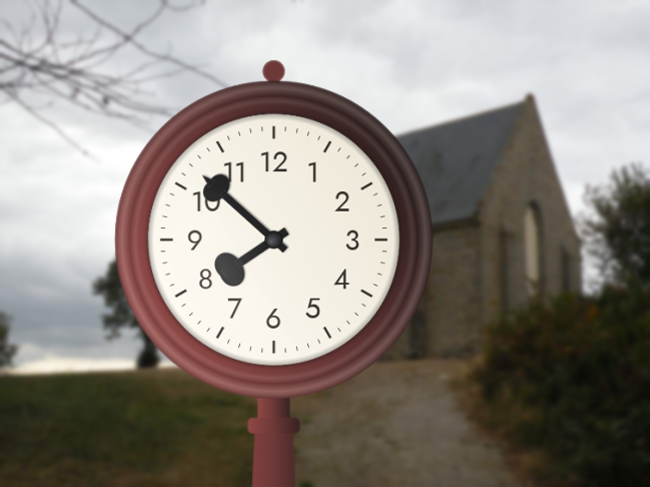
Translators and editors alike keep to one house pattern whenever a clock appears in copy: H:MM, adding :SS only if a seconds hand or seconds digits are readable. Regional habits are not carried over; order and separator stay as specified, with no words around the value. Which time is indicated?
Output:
7:52
